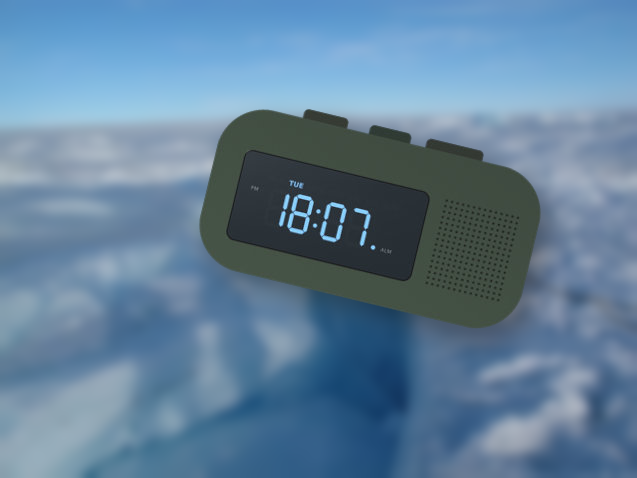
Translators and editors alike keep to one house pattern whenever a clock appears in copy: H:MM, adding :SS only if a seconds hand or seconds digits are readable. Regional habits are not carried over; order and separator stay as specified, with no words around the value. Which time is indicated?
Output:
18:07
